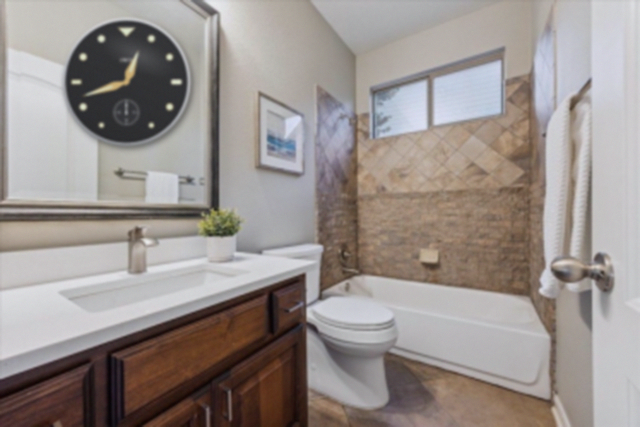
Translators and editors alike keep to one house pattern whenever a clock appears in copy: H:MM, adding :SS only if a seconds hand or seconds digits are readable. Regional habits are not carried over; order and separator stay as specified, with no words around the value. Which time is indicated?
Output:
12:42
